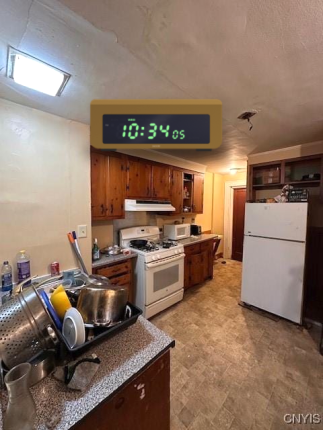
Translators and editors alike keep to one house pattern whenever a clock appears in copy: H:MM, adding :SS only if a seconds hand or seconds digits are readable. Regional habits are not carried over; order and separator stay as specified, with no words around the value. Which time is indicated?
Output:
10:34:05
